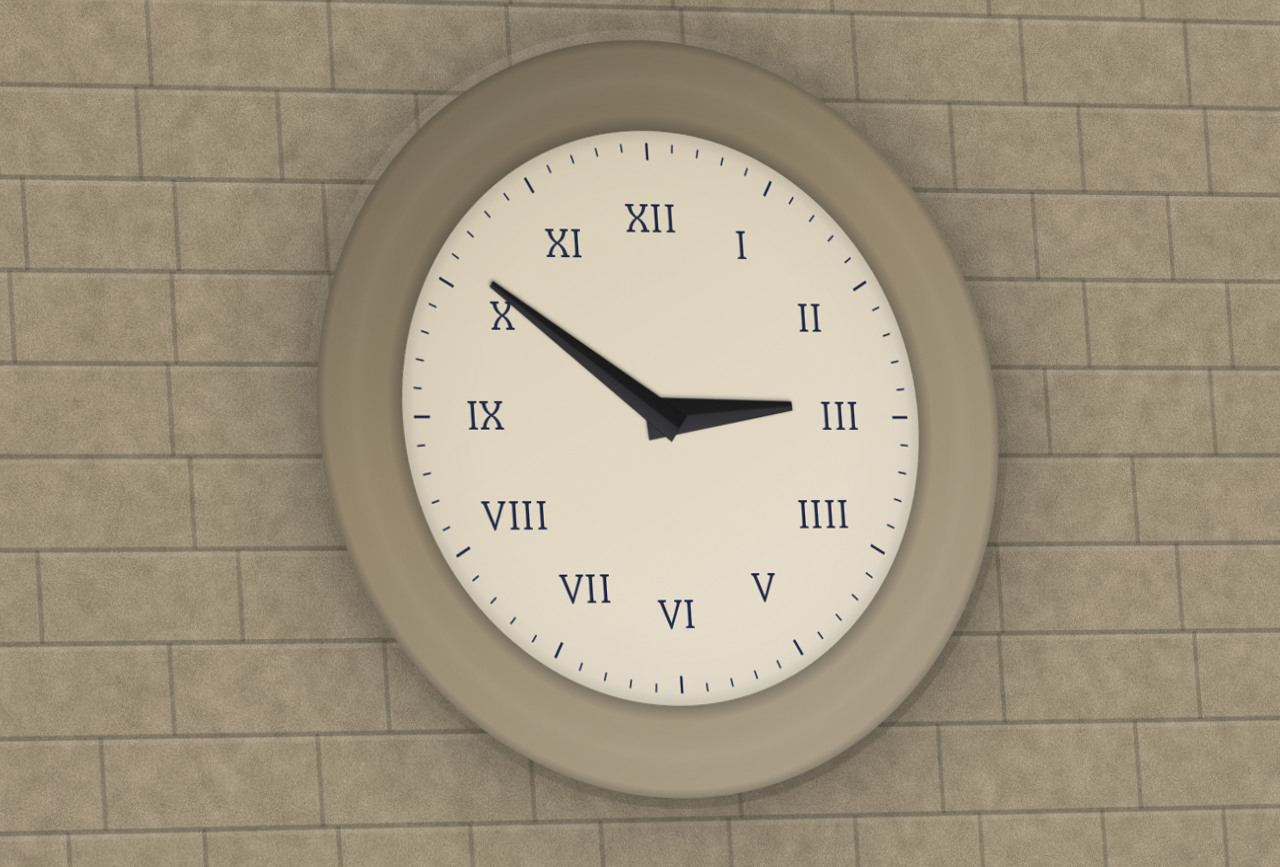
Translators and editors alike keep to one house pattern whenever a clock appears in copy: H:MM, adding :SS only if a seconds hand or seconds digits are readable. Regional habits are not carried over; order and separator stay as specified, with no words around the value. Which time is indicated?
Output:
2:51
